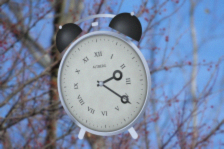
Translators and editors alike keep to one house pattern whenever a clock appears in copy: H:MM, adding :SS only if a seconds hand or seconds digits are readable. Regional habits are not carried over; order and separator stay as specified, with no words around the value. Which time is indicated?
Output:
2:21
